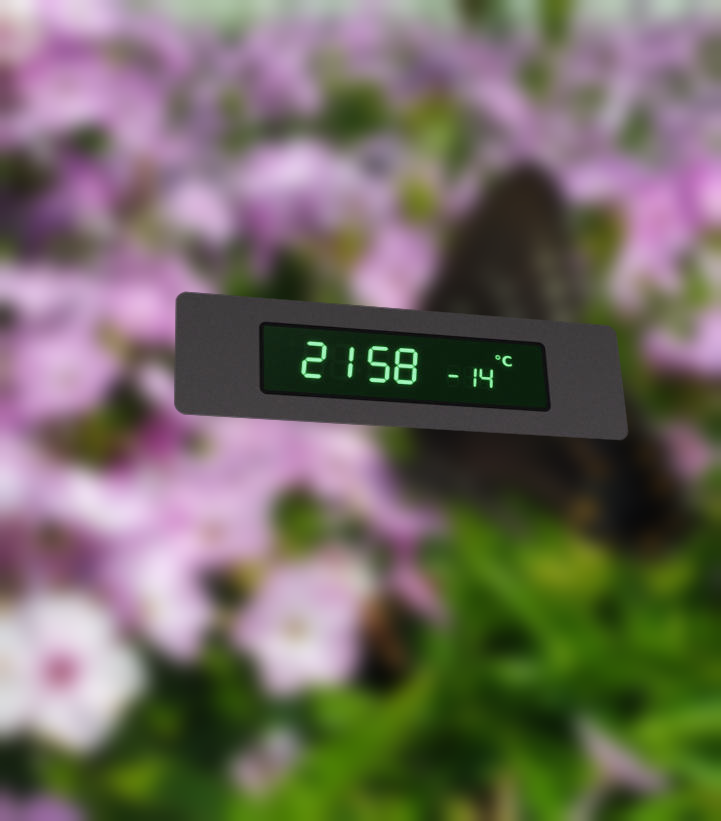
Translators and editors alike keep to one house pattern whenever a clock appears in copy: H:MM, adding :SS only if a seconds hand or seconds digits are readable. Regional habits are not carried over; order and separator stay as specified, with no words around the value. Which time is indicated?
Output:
21:58
